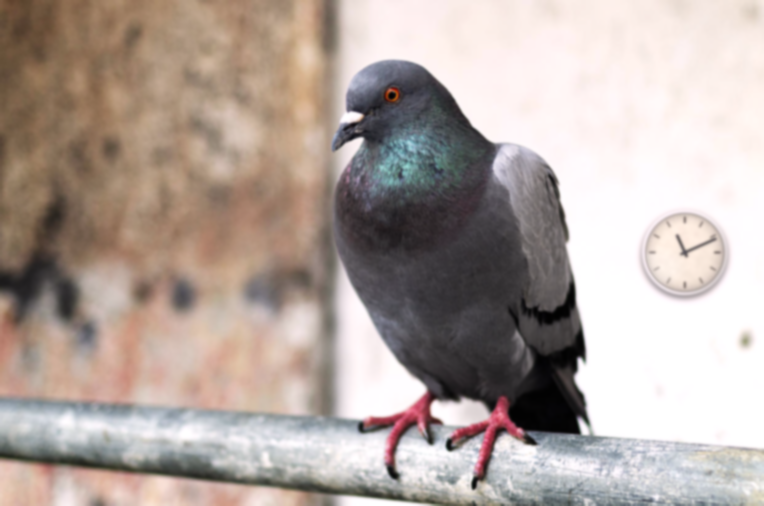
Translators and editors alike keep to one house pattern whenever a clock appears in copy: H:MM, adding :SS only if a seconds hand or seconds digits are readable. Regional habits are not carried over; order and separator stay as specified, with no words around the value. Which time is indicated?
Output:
11:11
